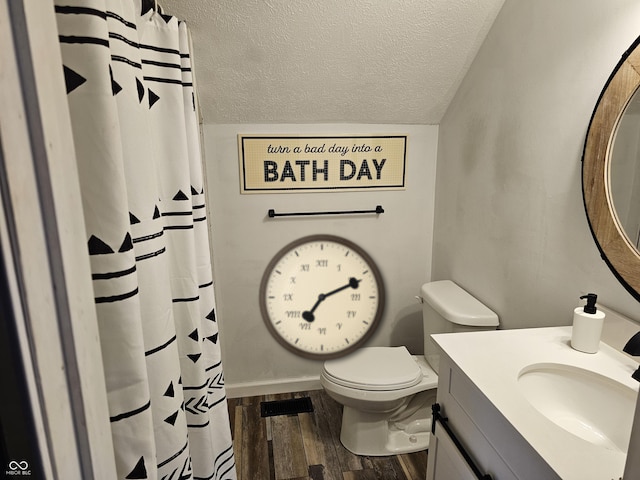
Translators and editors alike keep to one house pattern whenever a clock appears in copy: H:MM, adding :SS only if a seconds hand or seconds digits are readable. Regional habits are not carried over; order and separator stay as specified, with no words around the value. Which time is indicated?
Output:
7:11
